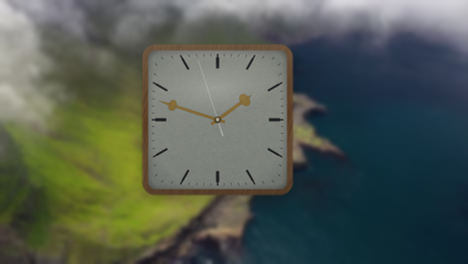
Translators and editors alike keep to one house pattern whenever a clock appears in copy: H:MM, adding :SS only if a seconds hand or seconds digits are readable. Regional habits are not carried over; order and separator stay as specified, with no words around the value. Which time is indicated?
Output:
1:47:57
